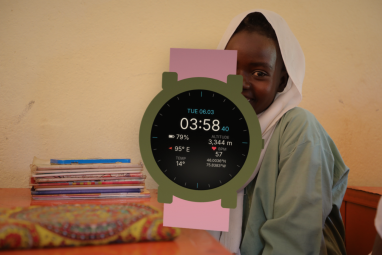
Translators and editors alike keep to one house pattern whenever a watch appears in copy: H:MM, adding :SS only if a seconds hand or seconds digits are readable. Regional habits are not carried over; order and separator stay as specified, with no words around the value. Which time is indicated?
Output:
3:58
